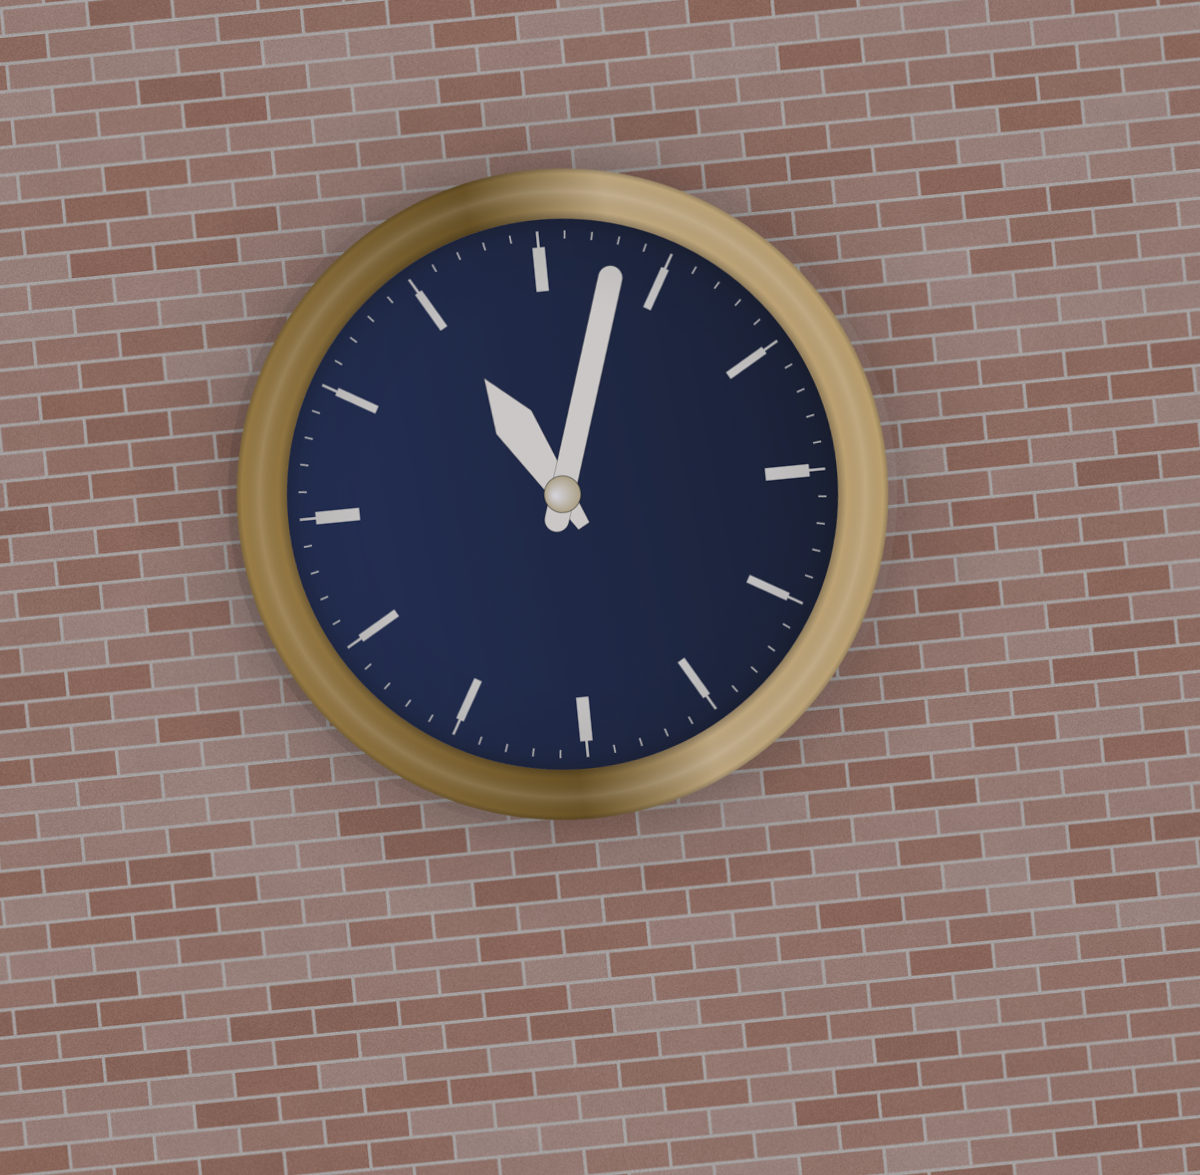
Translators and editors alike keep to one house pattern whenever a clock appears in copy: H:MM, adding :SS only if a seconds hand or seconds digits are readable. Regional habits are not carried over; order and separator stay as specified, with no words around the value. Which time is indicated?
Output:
11:03
